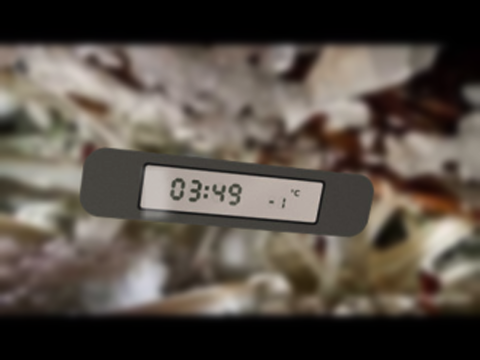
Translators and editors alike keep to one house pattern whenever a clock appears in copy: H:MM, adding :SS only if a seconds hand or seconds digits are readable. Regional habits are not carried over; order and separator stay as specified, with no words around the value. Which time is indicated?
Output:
3:49
